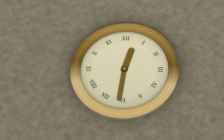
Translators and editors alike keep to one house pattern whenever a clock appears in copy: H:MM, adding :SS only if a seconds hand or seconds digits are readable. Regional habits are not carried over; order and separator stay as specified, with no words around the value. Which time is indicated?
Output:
12:31
